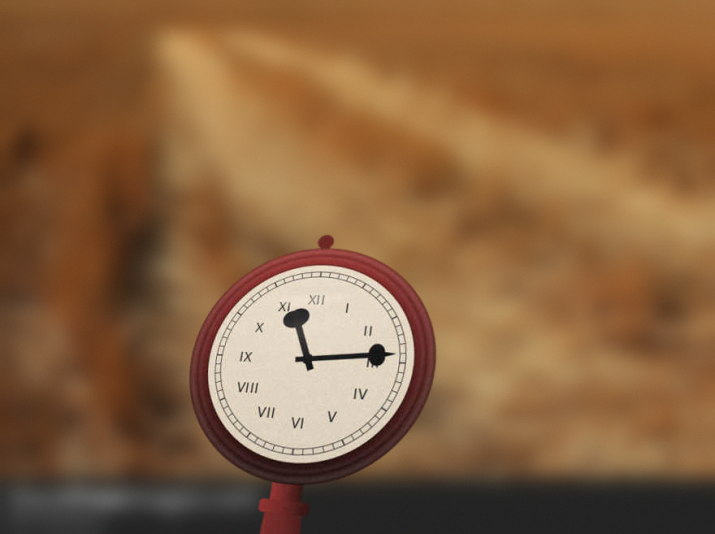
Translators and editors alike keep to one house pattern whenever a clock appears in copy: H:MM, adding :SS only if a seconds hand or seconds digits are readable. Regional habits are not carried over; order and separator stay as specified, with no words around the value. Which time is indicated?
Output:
11:14
